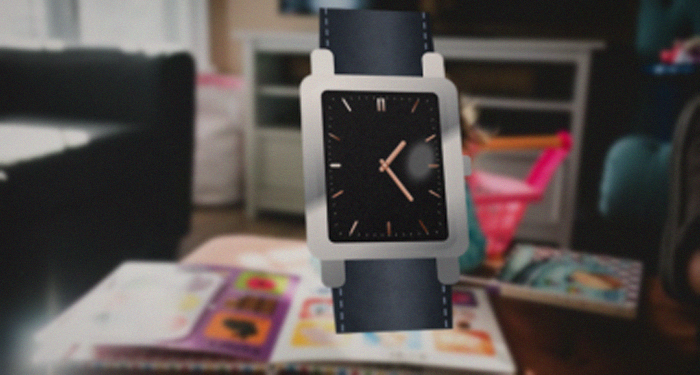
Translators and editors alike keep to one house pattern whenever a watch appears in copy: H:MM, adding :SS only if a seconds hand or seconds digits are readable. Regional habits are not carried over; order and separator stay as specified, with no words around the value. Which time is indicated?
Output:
1:24
